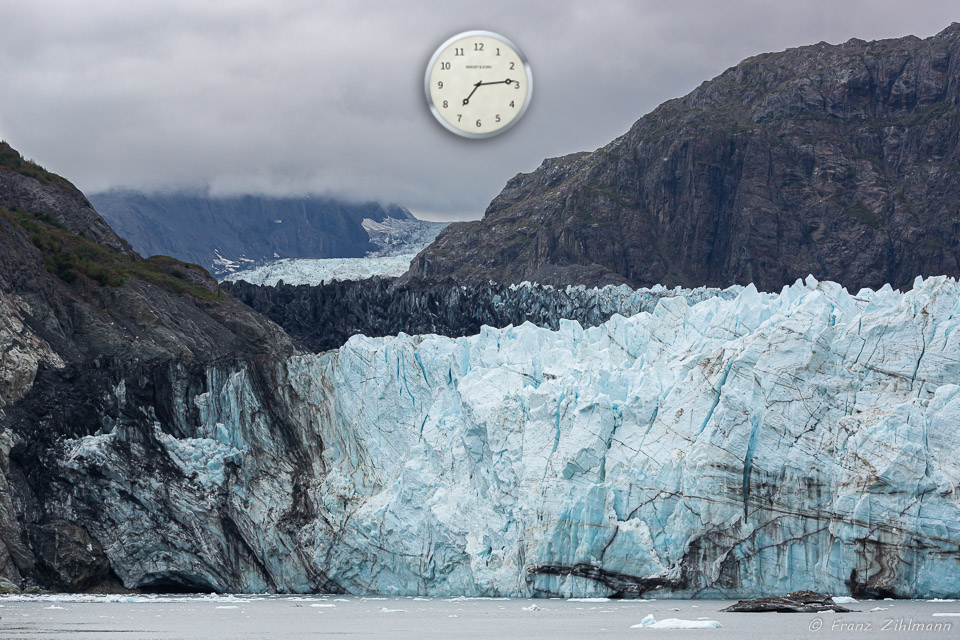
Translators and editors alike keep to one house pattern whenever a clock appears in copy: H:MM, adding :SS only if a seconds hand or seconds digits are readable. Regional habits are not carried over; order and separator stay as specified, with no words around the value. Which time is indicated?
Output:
7:14
